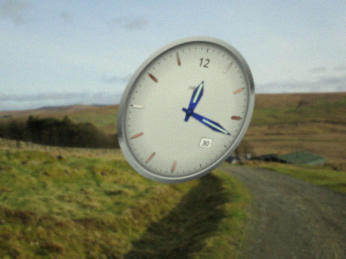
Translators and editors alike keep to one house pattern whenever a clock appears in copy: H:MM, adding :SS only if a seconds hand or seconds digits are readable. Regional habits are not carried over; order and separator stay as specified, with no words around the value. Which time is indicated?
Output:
12:18
